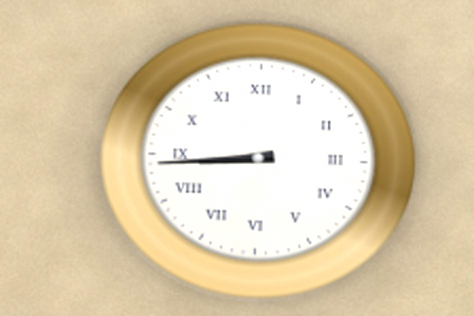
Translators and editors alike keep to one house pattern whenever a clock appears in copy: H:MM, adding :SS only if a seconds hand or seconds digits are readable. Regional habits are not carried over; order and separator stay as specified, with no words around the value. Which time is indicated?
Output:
8:44
